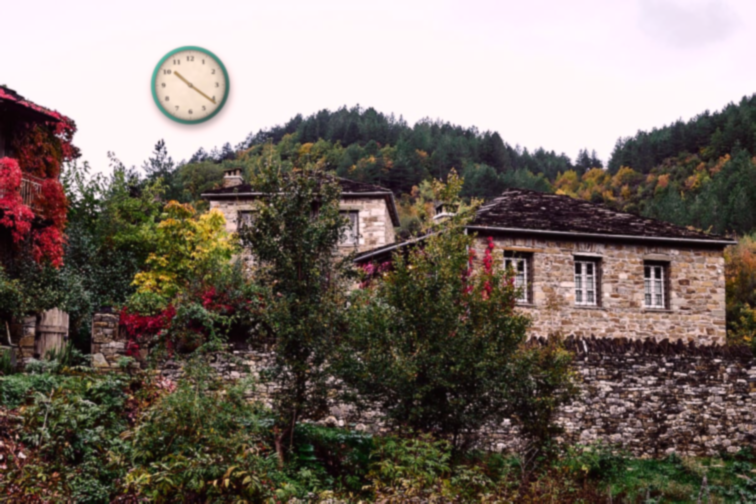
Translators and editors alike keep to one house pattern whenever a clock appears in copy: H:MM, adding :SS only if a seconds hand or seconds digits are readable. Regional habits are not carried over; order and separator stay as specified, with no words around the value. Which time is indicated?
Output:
10:21
